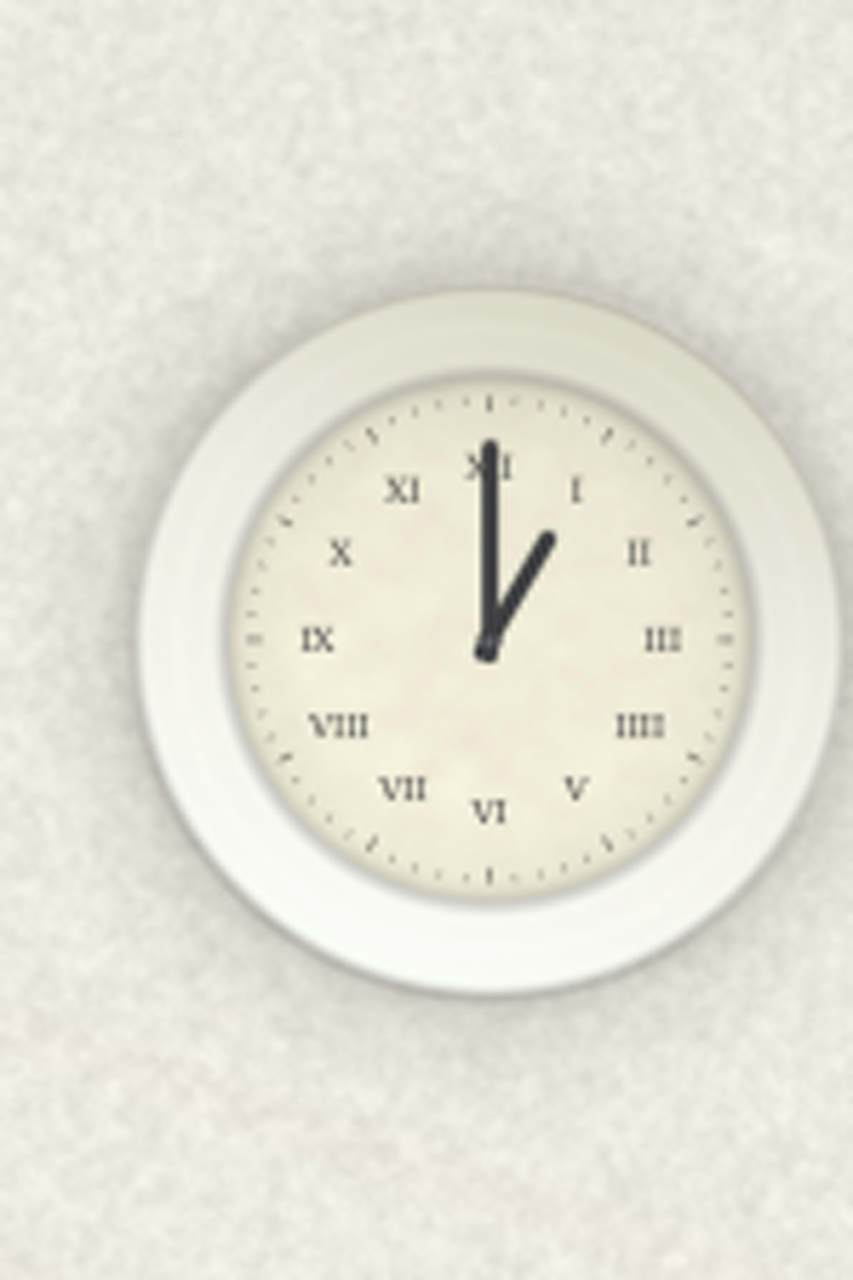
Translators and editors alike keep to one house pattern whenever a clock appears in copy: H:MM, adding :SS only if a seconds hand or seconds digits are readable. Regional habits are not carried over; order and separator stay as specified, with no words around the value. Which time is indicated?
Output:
1:00
